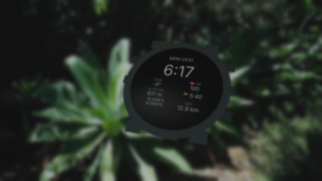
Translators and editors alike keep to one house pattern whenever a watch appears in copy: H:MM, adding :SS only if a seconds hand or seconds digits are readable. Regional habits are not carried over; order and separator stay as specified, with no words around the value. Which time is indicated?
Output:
6:17
